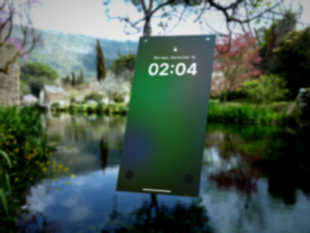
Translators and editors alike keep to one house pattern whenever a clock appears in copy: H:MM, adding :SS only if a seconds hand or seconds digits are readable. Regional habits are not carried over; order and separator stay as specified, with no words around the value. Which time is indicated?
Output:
2:04
